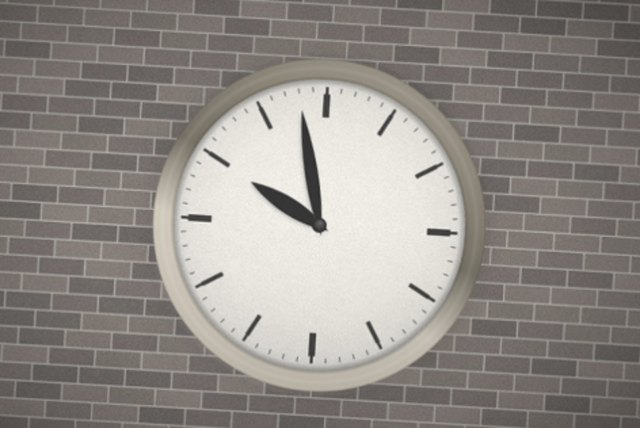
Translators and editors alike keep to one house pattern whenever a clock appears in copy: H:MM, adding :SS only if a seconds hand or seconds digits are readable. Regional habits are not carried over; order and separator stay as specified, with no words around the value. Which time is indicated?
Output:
9:58
